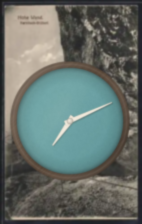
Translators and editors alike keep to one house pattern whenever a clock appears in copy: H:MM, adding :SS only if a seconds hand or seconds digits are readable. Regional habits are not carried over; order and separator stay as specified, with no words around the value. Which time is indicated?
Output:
7:11
